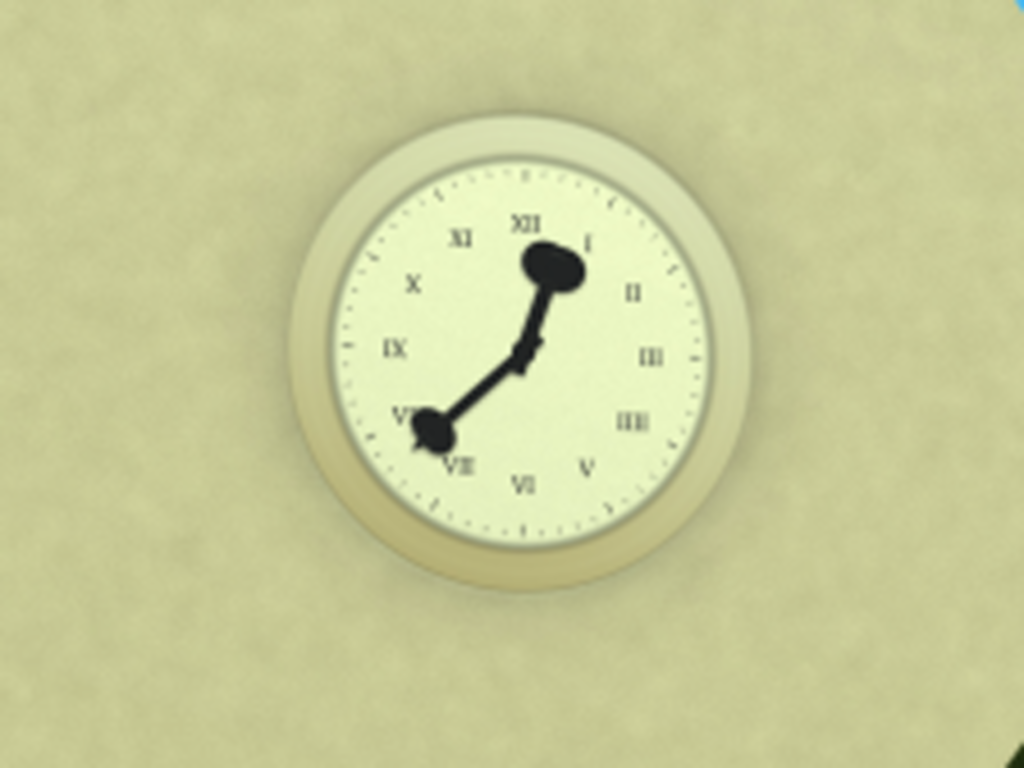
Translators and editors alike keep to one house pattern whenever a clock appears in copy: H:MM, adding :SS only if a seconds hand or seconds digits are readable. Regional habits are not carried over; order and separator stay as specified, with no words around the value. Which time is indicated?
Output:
12:38
